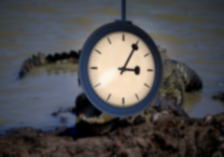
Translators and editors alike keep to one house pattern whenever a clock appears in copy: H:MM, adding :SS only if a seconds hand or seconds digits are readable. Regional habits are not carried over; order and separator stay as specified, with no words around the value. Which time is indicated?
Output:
3:05
